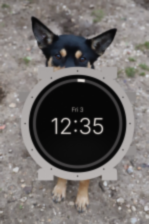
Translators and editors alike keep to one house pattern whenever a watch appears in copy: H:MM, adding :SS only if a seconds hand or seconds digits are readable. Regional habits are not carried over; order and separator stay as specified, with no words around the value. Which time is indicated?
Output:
12:35
